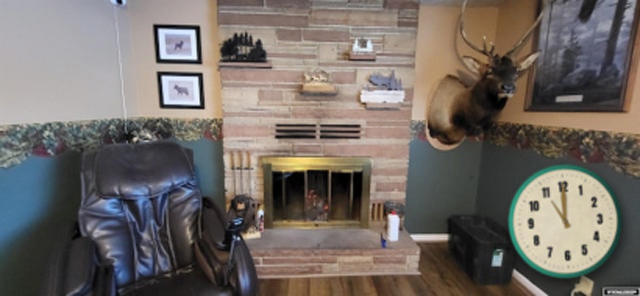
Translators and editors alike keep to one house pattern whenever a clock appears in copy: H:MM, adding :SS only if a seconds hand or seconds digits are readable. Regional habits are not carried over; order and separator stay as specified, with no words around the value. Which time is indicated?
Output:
11:00
